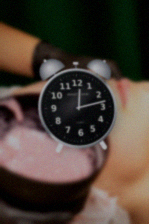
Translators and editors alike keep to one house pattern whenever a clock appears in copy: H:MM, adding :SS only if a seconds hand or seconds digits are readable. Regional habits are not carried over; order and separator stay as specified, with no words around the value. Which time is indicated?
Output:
12:13
